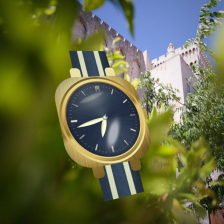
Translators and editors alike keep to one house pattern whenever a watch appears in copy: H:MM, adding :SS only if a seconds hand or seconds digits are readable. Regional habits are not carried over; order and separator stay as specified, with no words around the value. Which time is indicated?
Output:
6:43
